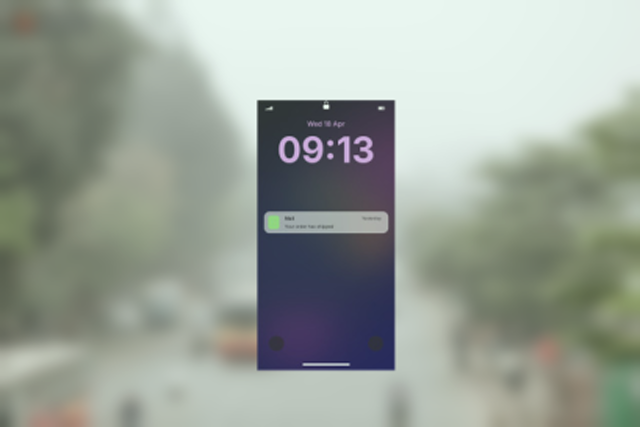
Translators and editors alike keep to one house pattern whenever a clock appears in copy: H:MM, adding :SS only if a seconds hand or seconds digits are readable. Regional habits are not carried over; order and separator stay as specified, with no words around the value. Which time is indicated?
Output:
9:13
